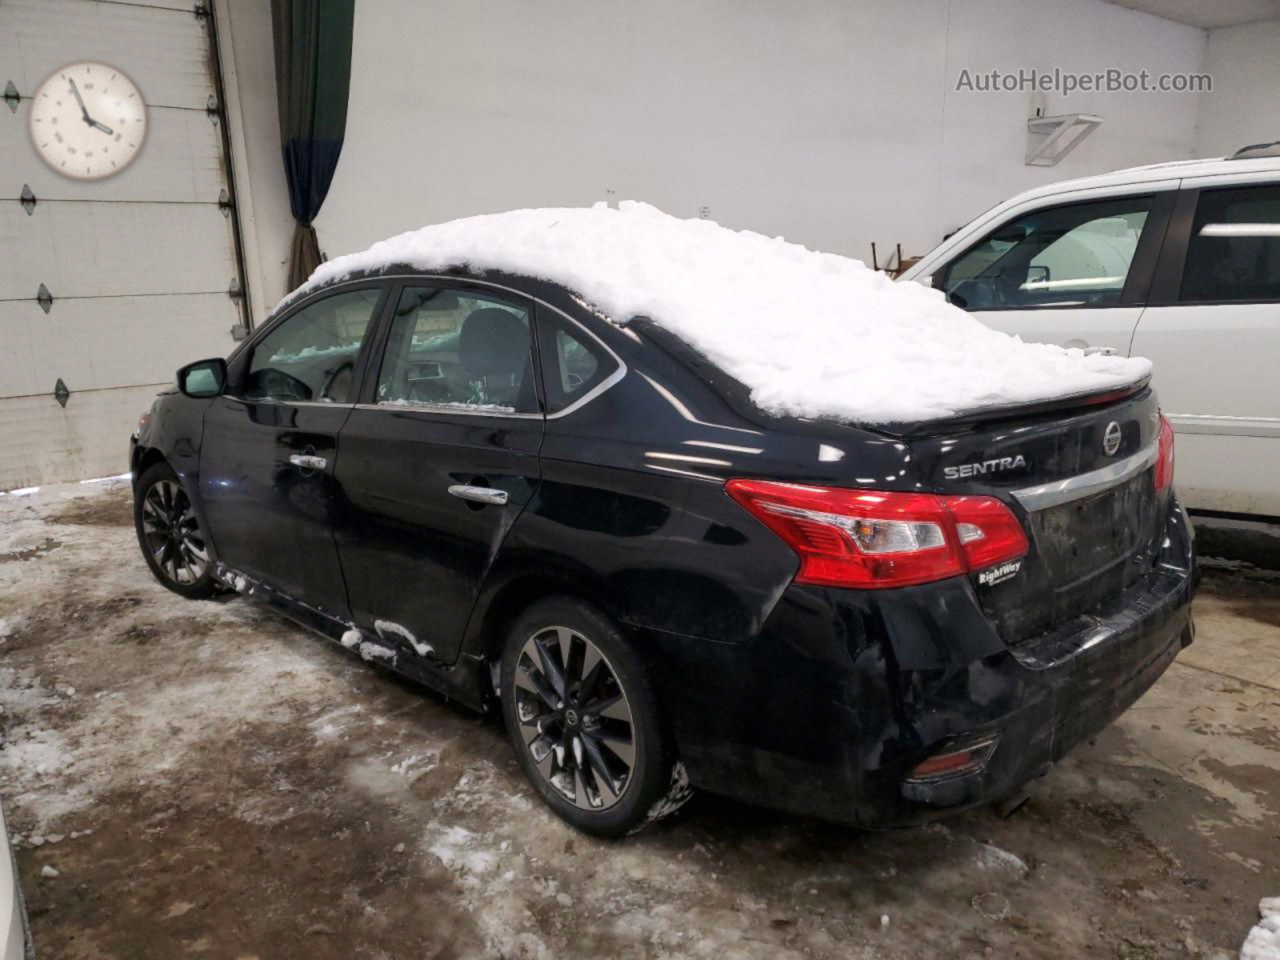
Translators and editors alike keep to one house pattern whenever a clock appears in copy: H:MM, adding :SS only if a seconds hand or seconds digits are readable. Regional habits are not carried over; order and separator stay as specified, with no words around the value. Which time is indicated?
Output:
3:56
